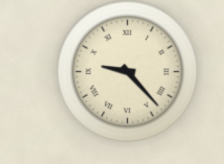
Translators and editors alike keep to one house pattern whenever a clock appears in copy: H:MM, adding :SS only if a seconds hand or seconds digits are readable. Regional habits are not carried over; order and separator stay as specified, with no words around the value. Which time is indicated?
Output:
9:23
